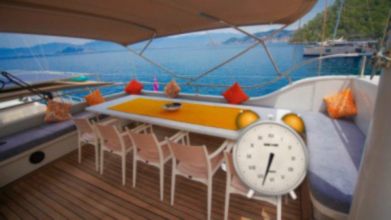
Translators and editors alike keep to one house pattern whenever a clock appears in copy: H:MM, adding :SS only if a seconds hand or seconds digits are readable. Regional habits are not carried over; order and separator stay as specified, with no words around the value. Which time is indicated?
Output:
6:33
